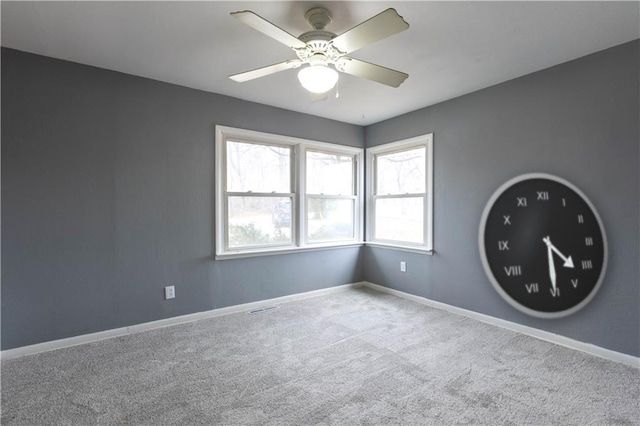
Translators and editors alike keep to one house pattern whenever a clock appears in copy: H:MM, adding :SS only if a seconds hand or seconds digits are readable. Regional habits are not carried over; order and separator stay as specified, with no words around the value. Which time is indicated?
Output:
4:30
